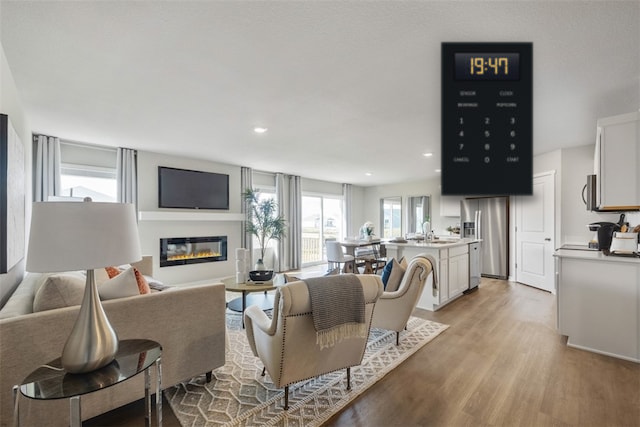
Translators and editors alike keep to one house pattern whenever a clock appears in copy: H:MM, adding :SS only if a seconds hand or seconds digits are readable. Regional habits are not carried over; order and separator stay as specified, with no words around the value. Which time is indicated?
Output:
19:47
